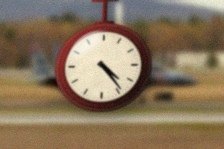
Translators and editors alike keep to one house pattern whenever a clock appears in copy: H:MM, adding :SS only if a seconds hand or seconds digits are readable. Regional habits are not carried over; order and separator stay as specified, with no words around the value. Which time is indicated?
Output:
4:24
